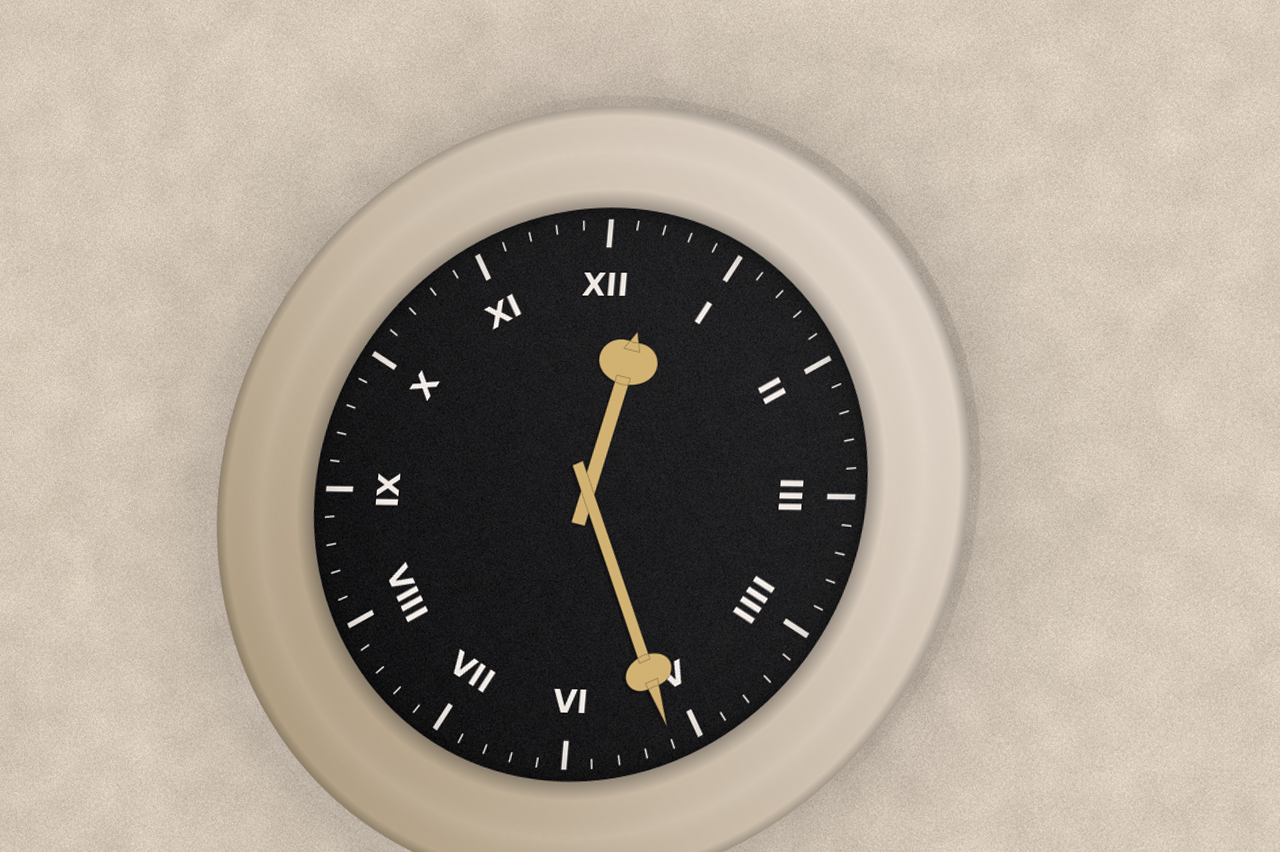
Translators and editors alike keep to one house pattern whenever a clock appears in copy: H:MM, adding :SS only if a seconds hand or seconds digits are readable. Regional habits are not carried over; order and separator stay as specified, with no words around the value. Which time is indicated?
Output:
12:26
